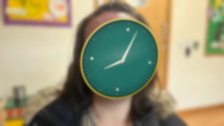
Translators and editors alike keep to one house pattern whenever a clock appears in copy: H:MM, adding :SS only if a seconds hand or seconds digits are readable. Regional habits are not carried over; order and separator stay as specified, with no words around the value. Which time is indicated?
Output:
8:03
